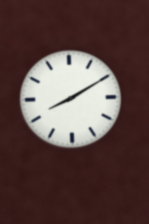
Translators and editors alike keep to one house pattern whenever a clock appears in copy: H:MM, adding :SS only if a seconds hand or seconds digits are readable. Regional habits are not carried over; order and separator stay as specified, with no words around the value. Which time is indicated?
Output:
8:10
